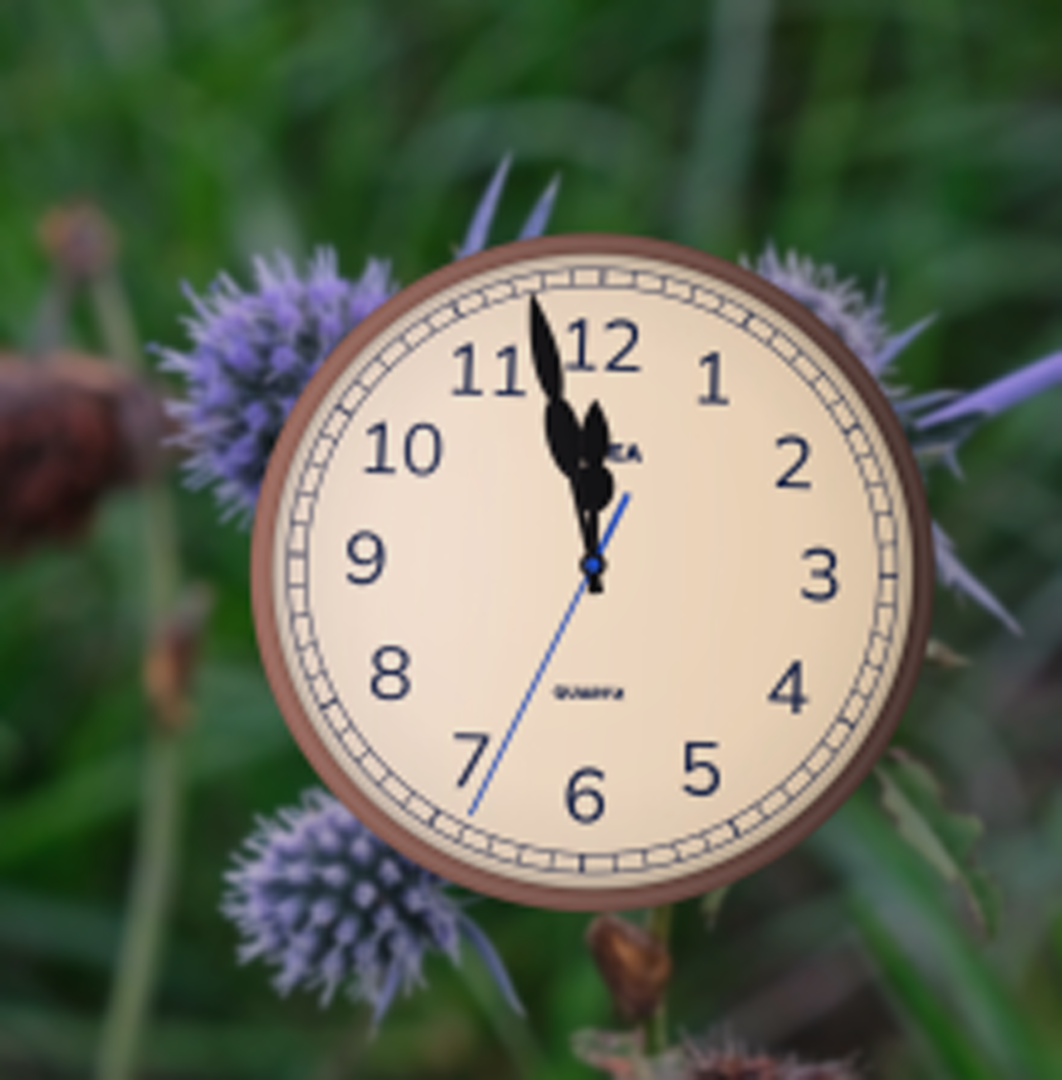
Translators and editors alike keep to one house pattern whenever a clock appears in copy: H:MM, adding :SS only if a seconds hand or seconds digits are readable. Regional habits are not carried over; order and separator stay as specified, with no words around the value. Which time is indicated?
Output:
11:57:34
